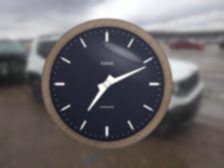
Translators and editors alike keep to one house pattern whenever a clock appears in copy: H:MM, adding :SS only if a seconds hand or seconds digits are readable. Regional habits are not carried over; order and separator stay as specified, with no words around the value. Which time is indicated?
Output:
7:11
